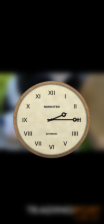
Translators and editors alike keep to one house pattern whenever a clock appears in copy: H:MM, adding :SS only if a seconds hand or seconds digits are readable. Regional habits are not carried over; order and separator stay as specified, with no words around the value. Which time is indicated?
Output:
2:15
